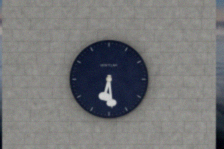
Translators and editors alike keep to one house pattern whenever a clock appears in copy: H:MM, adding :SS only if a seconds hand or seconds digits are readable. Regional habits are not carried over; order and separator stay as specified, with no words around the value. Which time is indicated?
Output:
6:29
